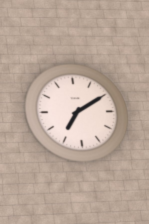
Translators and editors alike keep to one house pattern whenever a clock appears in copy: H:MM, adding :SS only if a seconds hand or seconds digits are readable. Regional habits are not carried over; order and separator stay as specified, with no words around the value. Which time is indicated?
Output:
7:10
